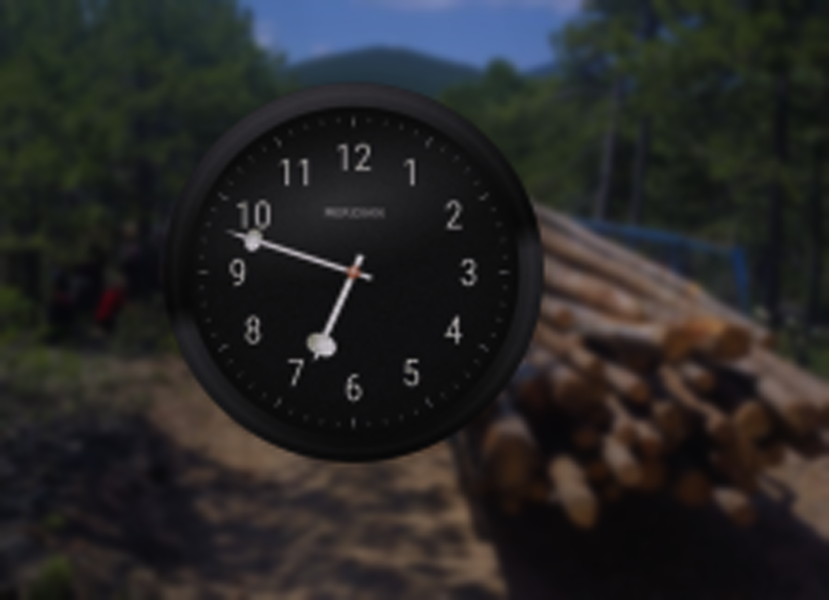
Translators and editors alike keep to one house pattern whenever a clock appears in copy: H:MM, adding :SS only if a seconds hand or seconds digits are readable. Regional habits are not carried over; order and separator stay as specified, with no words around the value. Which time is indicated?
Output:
6:48
